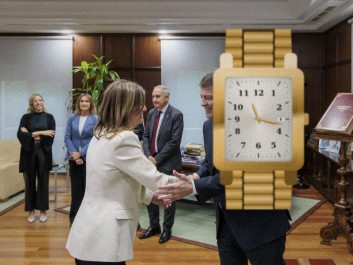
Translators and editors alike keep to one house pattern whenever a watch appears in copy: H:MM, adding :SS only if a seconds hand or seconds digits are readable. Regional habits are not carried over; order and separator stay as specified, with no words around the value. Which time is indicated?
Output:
11:17
